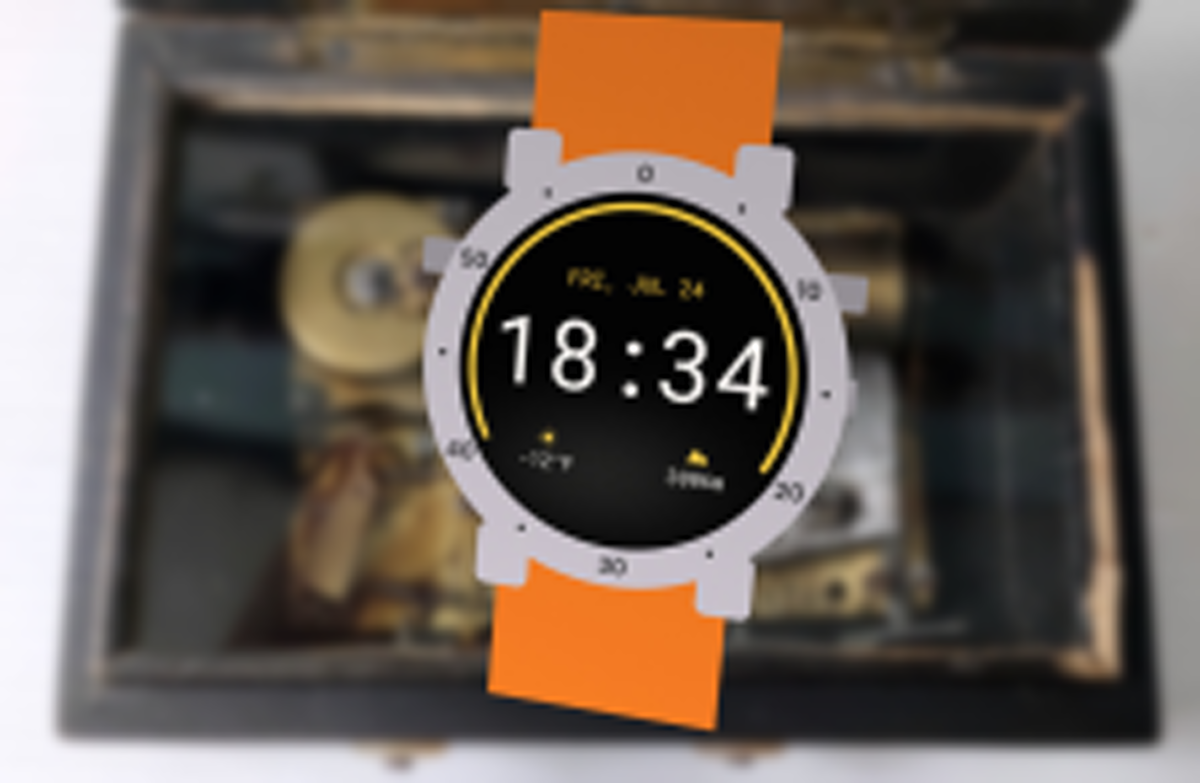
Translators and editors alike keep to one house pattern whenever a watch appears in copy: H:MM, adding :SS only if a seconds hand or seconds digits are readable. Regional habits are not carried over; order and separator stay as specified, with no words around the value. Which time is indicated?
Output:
18:34
